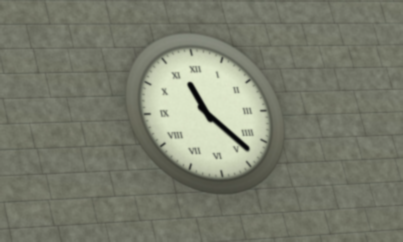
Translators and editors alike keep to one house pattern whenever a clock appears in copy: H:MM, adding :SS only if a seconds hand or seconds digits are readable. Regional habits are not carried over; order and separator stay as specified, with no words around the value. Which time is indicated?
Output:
11:23
